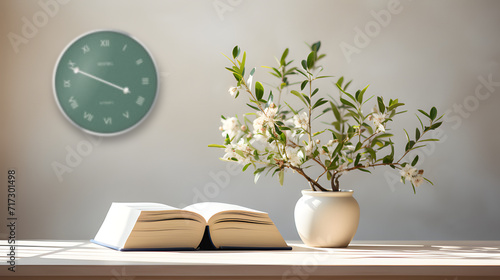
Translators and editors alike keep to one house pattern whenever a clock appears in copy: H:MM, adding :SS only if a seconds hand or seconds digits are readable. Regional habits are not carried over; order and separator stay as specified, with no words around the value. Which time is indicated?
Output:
3:49
